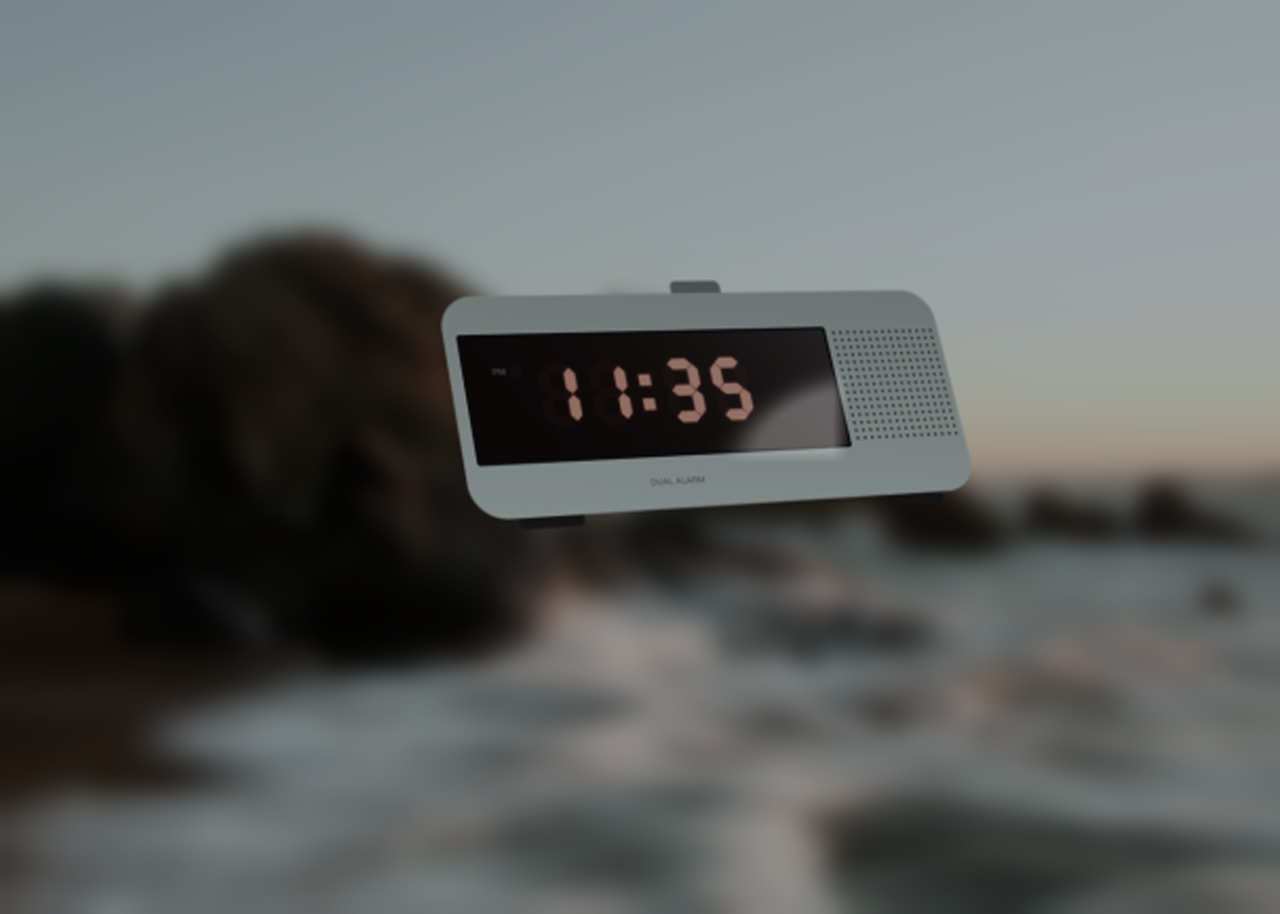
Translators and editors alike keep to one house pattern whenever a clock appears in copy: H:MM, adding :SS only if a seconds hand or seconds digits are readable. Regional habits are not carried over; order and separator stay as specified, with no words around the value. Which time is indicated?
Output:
11:35
